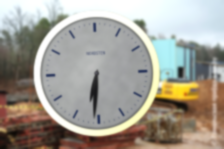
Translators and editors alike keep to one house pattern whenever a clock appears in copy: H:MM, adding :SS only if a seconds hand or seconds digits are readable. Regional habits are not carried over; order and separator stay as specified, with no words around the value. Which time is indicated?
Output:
6:31
